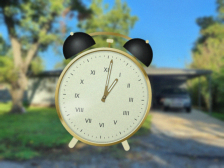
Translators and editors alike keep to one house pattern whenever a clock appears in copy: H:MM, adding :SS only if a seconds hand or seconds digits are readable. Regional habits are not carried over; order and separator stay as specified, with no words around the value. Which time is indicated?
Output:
1:01
